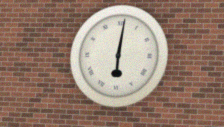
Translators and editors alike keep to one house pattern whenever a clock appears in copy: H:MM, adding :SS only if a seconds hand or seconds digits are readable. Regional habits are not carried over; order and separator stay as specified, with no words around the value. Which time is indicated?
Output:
6:01
